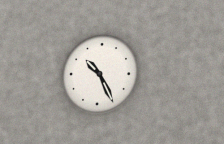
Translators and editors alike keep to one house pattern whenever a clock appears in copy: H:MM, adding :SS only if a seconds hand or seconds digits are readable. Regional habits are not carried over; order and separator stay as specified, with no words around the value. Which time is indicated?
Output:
10:25
